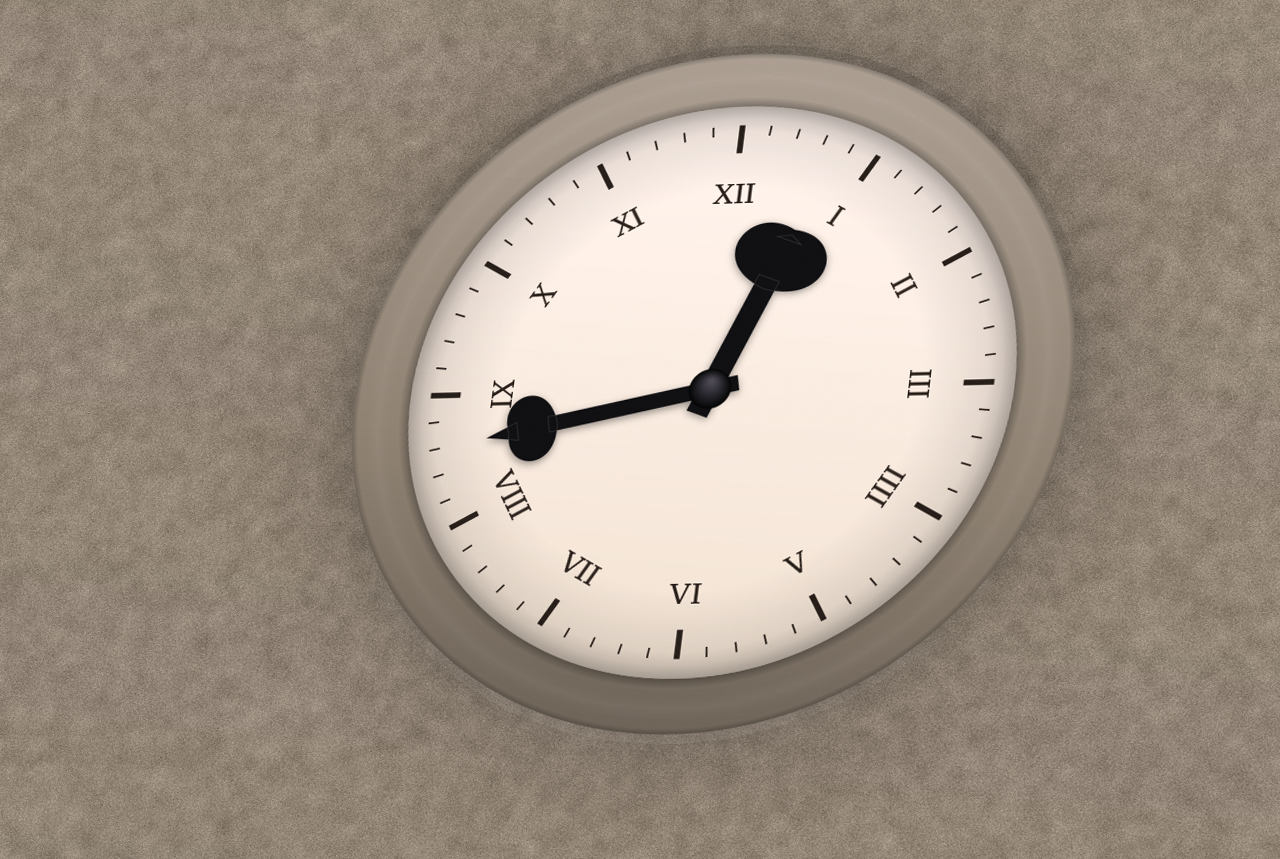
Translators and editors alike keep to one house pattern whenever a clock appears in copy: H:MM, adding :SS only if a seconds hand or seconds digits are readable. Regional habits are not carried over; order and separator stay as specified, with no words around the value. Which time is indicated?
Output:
12:43
